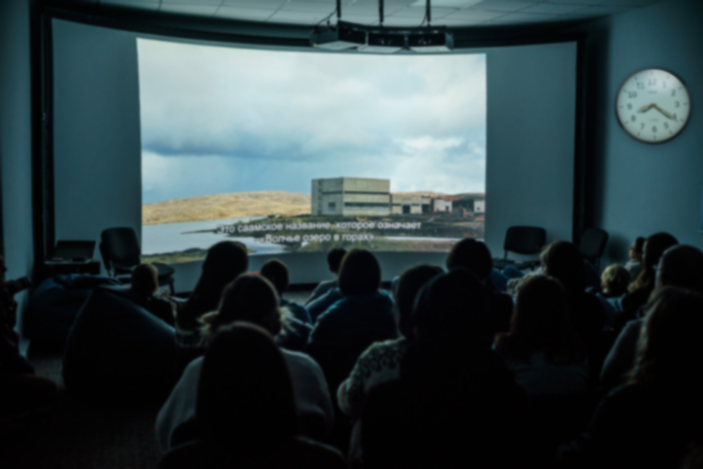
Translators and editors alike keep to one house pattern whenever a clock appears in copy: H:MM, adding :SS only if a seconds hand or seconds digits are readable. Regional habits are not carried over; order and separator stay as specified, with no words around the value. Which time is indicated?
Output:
8:21
